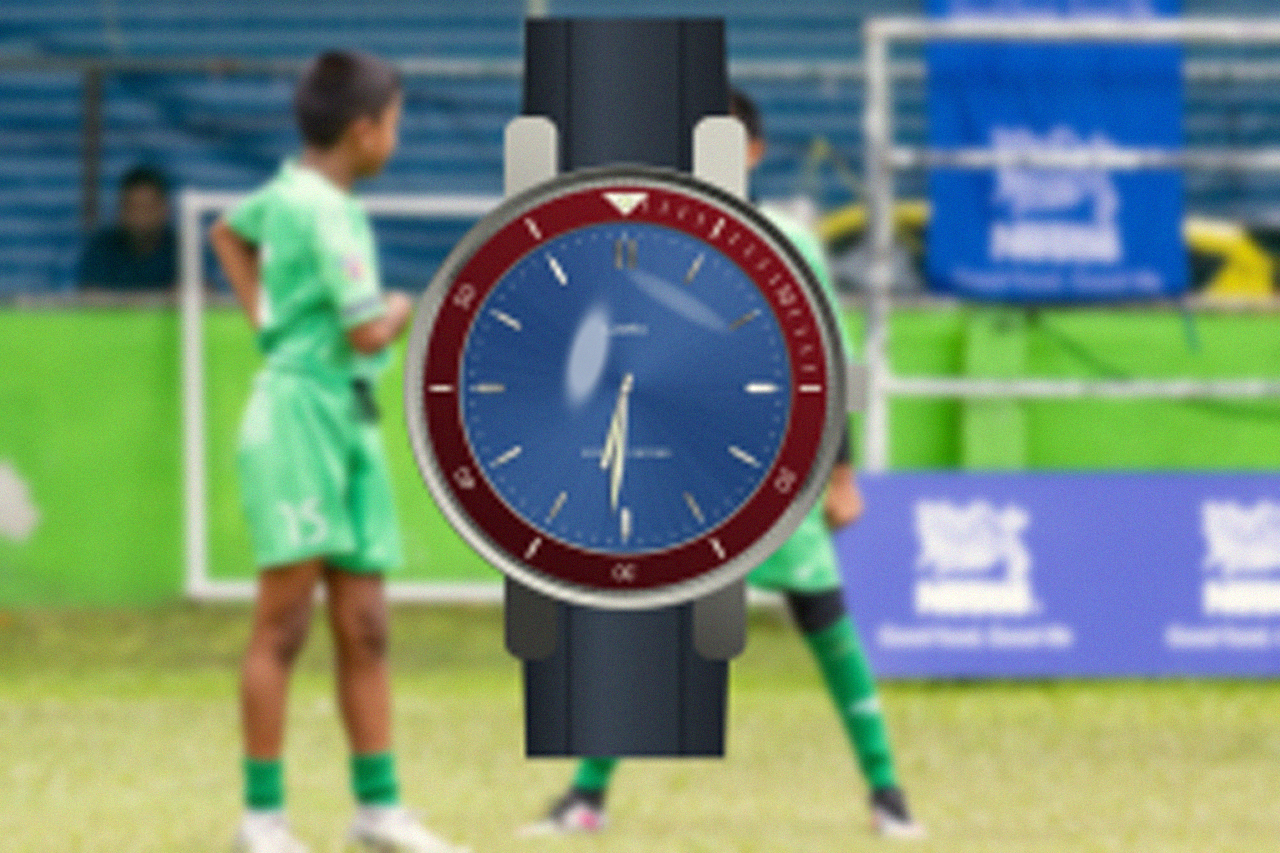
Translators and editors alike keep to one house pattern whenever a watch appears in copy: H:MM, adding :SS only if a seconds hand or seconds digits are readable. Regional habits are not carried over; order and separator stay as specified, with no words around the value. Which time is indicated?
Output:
6:31
